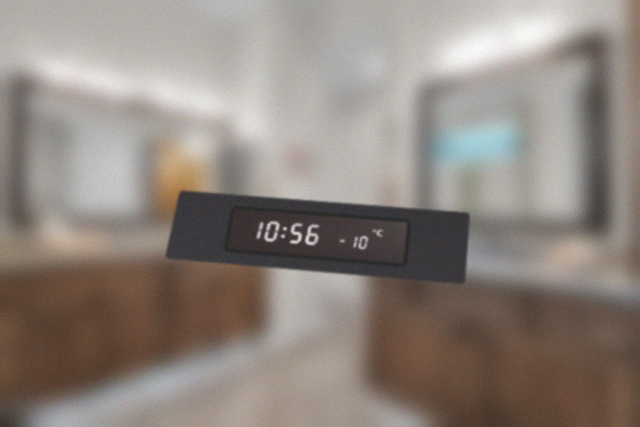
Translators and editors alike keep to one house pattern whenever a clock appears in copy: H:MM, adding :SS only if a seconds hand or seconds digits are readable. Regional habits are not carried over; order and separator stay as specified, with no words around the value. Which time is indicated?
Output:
10:56
